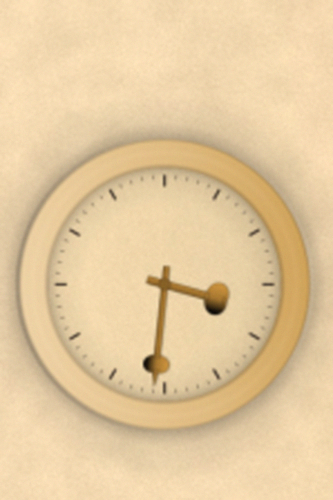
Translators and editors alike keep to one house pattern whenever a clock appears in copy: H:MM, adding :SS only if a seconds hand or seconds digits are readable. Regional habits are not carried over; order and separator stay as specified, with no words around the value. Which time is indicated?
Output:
3:31
